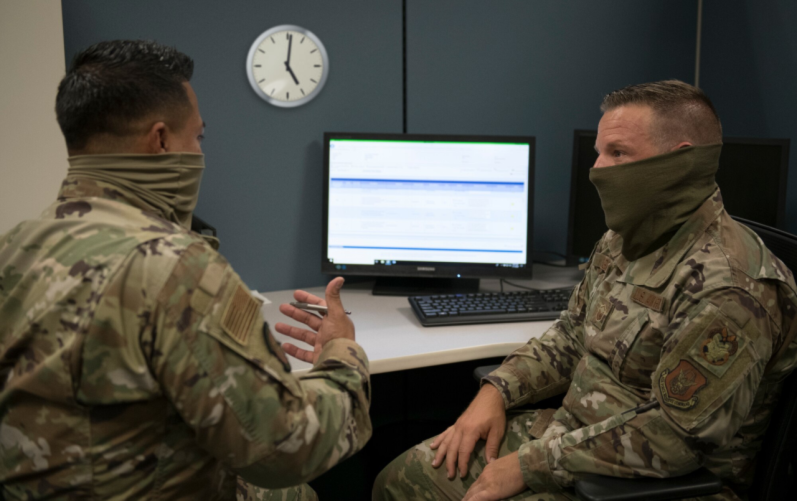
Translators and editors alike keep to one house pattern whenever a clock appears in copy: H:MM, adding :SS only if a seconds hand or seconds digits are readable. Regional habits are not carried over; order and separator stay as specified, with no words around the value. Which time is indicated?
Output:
5:01
